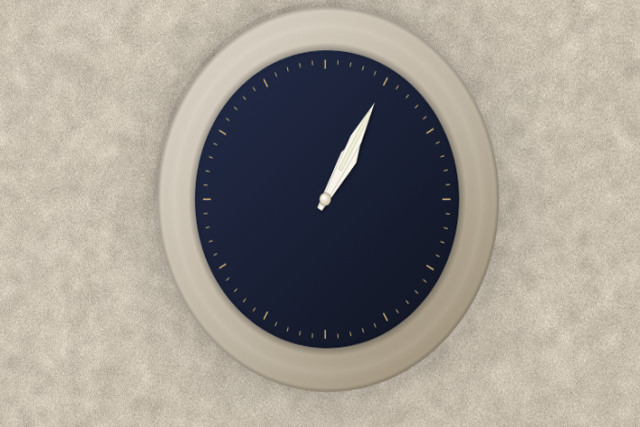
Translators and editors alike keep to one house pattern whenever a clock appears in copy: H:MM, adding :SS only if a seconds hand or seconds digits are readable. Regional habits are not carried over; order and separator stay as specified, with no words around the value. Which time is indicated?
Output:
1:05
